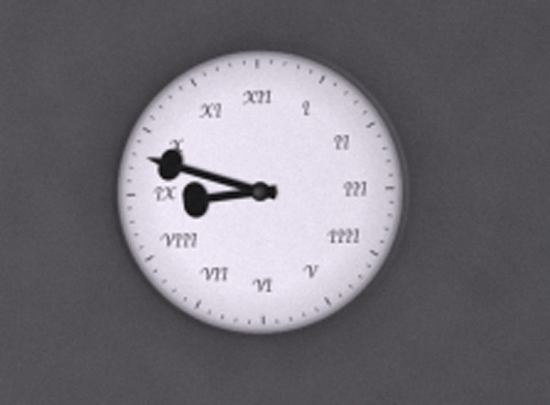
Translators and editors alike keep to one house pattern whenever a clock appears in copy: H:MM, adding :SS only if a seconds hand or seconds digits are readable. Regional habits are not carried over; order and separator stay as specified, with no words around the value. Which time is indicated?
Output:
8:48
